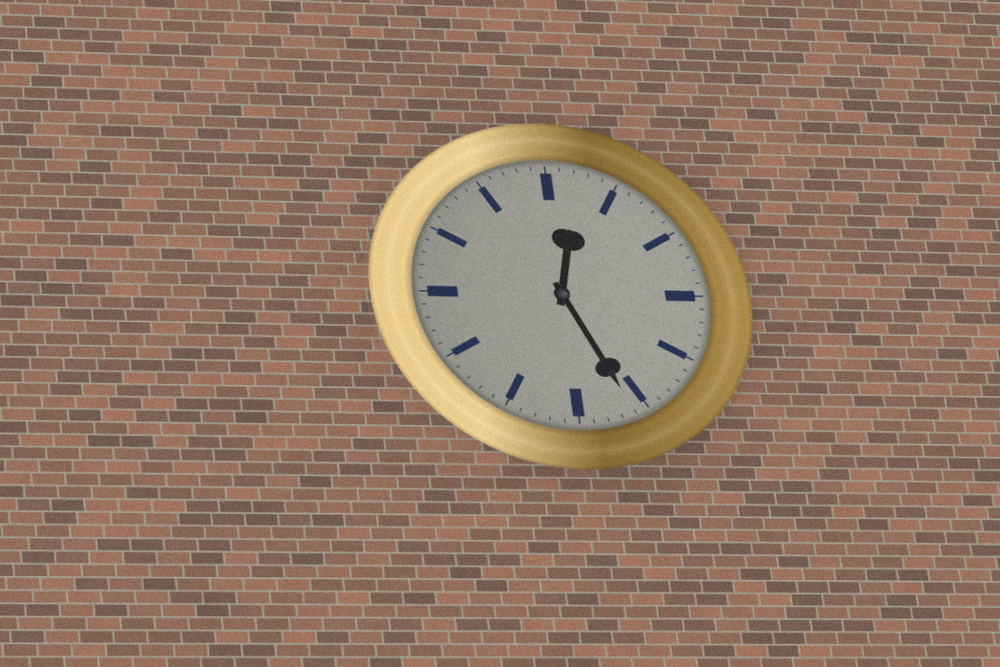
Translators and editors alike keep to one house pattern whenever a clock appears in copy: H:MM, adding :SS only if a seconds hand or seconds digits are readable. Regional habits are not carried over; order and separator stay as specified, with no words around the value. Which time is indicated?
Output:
12:26
